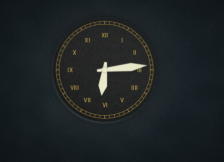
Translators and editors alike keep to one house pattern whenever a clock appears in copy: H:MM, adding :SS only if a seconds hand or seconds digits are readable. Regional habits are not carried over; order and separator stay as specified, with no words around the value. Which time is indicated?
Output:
6:14
